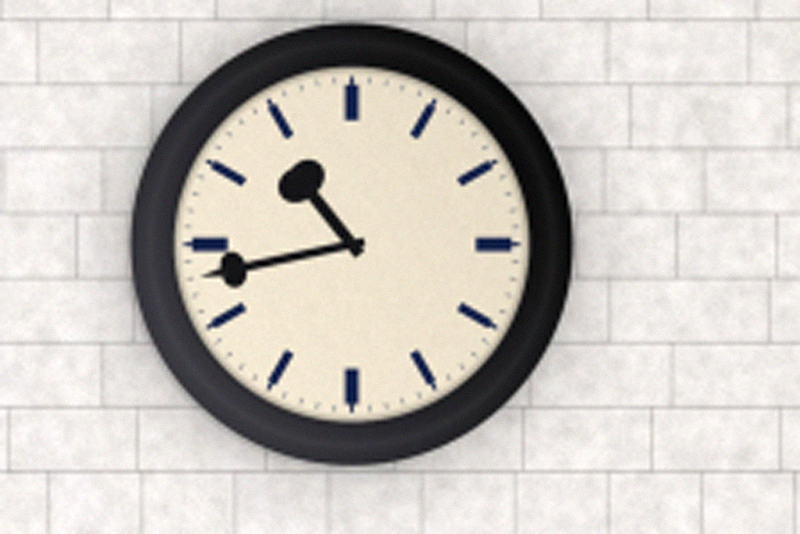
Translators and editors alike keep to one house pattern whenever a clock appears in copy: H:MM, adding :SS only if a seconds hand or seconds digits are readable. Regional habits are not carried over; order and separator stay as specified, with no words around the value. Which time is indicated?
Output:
10:43
